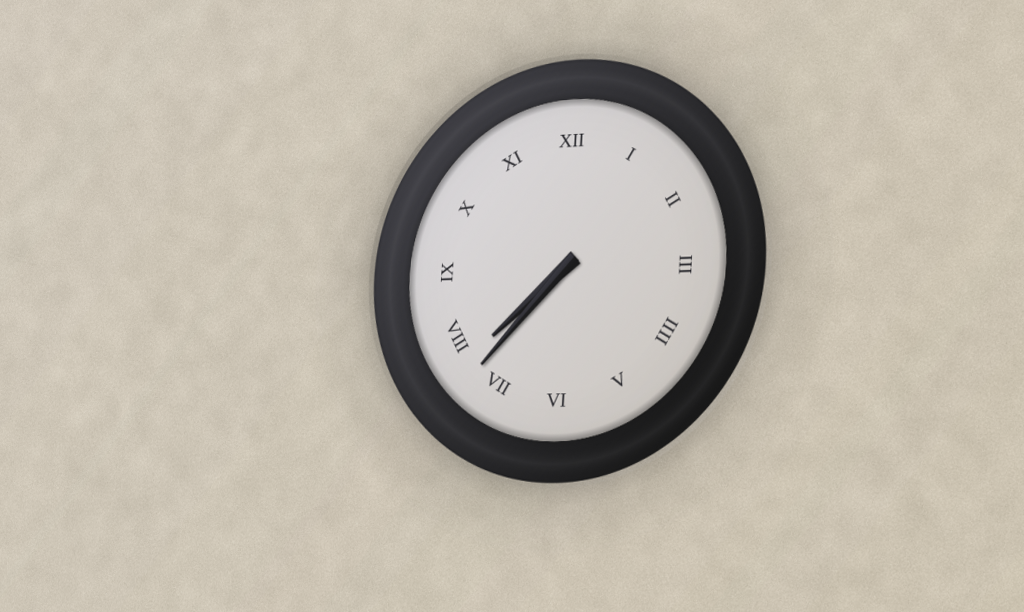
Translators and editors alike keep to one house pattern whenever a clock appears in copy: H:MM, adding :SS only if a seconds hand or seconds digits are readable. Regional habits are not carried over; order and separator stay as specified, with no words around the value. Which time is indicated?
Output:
7:37
